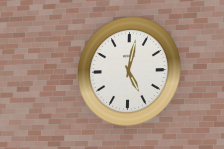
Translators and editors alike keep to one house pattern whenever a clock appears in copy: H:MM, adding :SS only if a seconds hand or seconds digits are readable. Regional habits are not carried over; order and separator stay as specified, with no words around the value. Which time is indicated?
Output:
5:02
